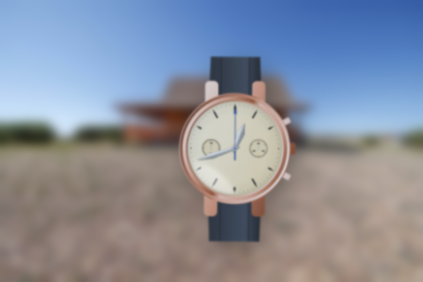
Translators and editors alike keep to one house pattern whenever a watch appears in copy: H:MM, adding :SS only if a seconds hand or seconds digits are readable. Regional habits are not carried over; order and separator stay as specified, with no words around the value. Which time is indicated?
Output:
12:42
